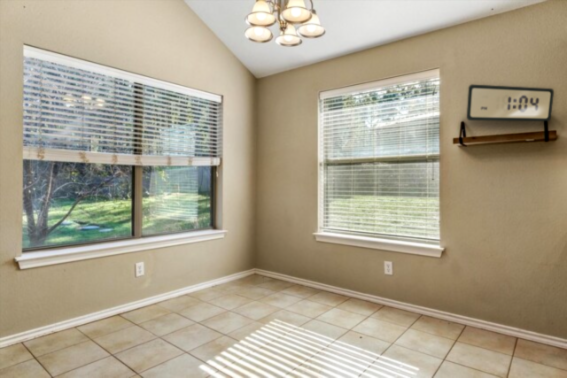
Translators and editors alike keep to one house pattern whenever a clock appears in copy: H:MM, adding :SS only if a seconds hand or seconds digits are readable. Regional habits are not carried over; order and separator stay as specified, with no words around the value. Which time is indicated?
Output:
1:04
